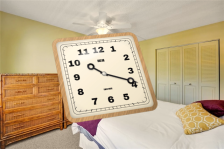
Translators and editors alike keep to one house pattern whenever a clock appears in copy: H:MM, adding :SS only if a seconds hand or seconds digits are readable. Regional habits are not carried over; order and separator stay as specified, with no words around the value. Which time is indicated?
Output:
10:19
